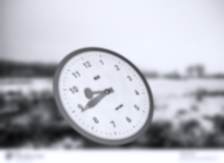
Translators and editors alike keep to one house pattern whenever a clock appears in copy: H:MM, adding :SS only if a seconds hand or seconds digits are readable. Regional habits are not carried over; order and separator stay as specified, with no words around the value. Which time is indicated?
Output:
9:44
